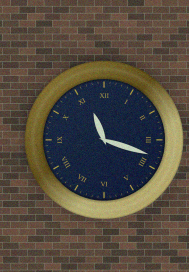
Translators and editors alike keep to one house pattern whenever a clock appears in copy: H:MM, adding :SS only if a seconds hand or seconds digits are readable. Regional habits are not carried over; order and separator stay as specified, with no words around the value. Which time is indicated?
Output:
11:18
